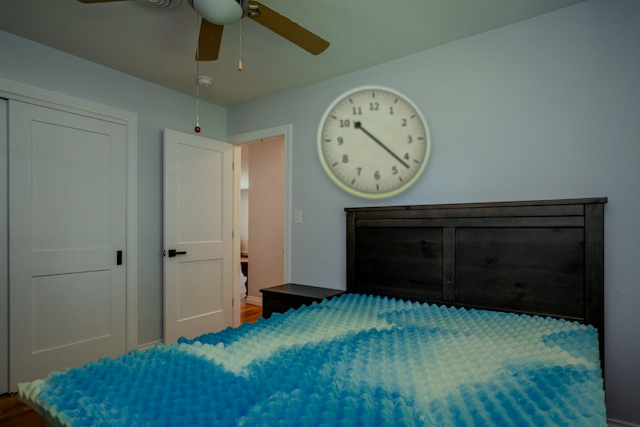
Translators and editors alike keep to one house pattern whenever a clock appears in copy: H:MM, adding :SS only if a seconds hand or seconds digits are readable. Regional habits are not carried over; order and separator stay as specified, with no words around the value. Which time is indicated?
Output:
10:22
